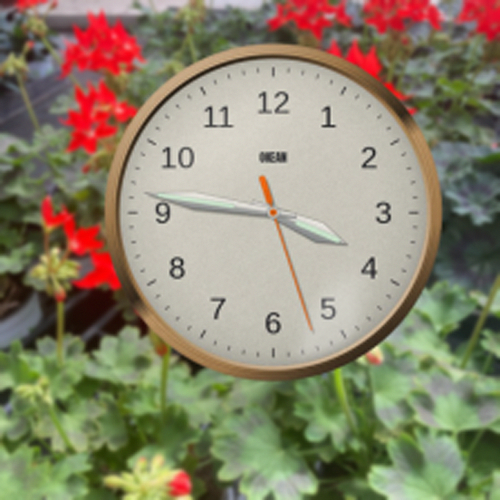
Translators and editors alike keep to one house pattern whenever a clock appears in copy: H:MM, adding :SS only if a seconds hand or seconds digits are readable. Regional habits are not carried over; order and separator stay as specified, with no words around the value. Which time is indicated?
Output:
3:46:27
